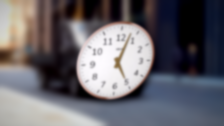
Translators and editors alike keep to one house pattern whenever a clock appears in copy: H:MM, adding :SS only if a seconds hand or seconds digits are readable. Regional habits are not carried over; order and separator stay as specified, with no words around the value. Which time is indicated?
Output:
5:03
